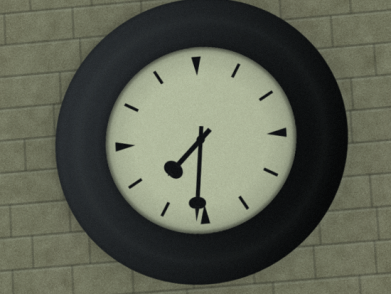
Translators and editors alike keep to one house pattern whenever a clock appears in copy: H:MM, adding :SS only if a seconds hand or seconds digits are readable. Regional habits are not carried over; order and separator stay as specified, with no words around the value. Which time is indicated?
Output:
7:31
